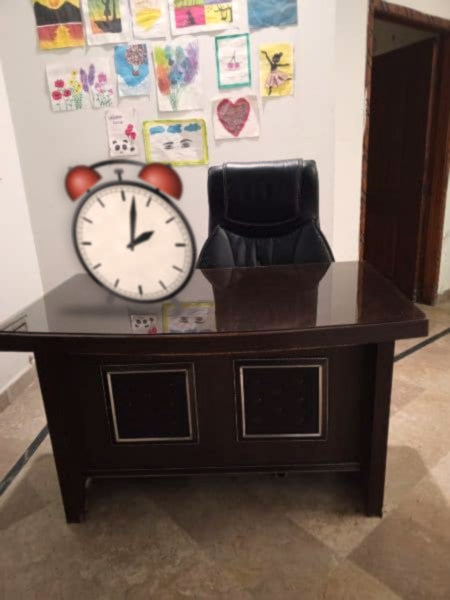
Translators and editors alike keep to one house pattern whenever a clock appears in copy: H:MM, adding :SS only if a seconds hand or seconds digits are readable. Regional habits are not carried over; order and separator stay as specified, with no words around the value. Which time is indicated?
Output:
2:02
